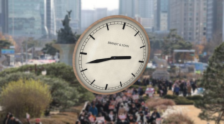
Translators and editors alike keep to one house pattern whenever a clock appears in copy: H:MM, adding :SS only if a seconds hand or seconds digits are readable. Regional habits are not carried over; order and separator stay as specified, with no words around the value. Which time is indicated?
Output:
2:42
